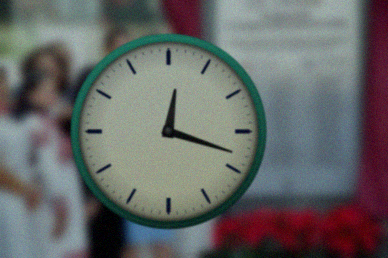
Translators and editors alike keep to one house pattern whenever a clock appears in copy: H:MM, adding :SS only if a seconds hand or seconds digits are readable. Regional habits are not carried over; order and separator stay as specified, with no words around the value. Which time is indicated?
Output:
12:18
